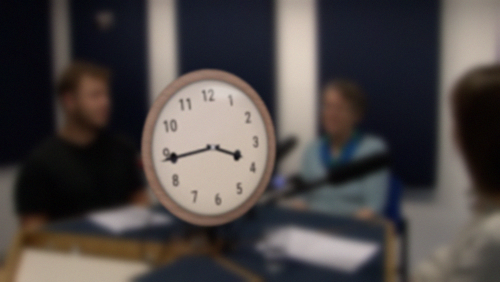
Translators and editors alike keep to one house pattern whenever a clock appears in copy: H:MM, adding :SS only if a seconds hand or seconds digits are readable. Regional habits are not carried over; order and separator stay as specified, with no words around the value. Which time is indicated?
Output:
3:44
